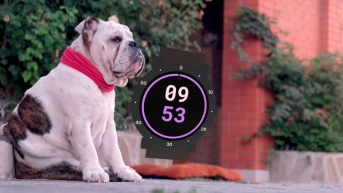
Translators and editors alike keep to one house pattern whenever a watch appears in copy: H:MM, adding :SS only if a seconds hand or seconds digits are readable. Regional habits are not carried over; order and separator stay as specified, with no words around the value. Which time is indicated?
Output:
9:53
